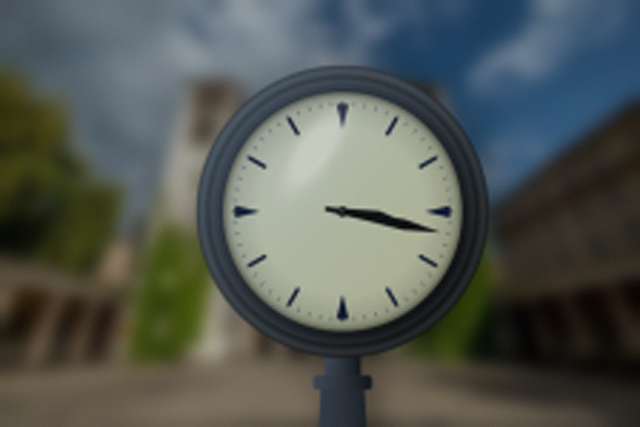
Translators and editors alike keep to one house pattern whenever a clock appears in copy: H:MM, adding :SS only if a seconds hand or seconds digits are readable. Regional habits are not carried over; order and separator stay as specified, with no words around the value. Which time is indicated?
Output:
3:17
